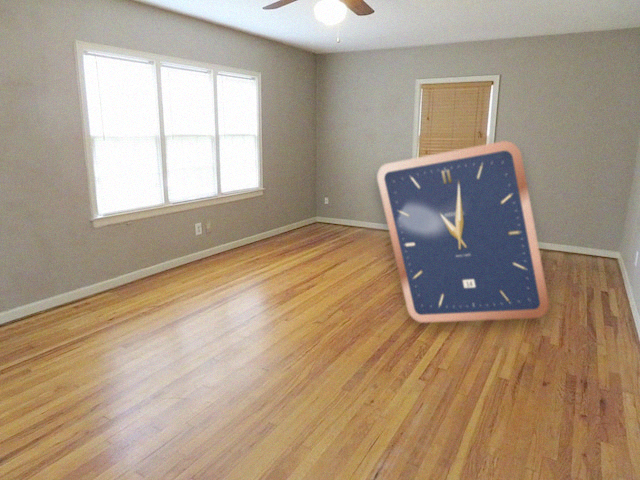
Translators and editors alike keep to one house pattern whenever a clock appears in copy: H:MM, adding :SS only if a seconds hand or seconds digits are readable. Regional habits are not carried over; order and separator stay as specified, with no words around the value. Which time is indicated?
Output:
11:02
